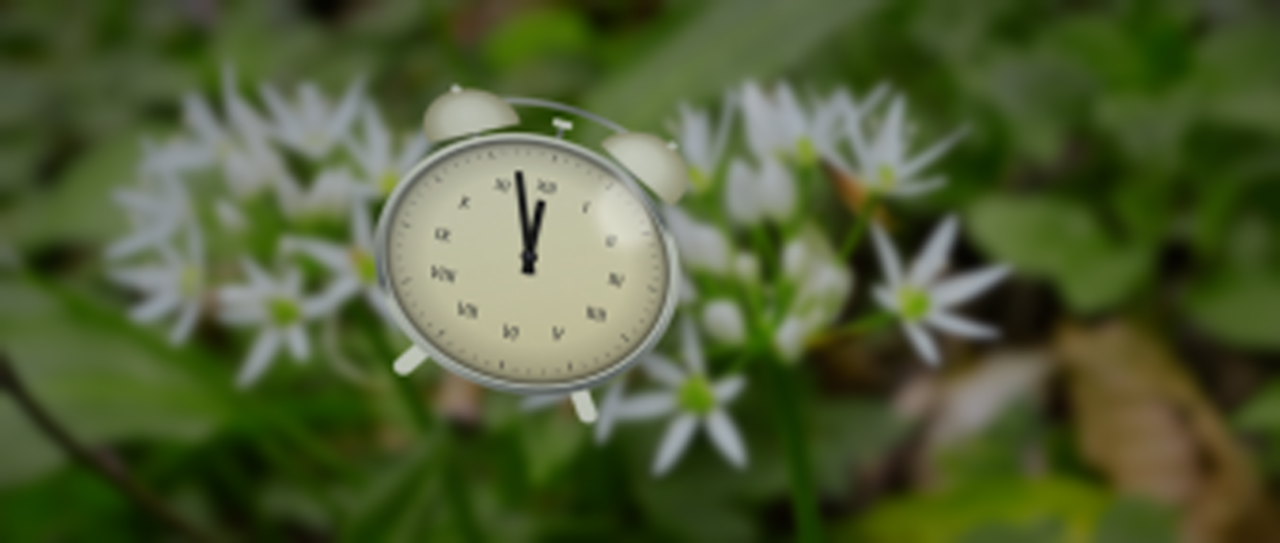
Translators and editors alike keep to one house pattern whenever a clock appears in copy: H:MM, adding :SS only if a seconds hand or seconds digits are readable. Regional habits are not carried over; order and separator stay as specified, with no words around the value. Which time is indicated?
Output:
11:57
